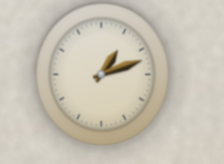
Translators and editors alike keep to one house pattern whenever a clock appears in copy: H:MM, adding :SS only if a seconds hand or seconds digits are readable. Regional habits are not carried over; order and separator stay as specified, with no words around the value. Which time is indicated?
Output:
1:12
